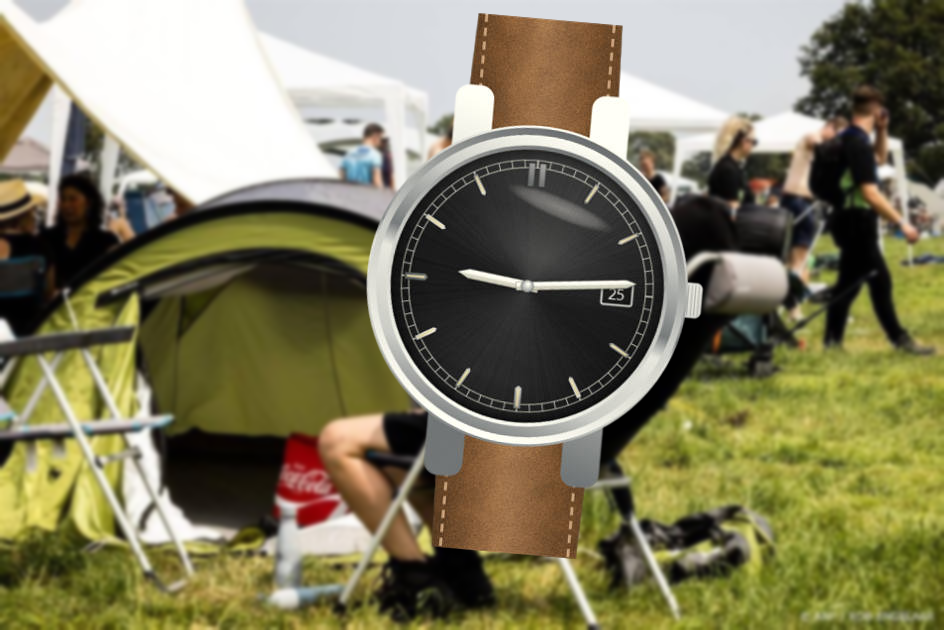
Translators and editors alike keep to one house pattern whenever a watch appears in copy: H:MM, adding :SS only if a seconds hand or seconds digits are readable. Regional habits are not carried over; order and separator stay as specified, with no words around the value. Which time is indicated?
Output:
9:14
